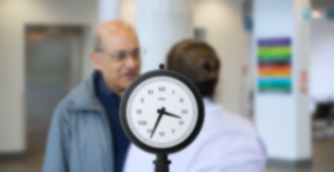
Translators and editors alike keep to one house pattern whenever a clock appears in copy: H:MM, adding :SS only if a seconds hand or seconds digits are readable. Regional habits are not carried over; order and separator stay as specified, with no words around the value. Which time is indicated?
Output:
3:34
